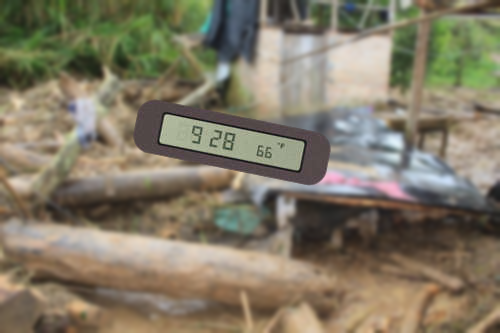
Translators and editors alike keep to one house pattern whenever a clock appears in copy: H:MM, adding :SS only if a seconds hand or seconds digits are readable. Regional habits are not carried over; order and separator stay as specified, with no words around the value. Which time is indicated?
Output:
9:28
